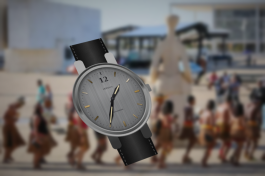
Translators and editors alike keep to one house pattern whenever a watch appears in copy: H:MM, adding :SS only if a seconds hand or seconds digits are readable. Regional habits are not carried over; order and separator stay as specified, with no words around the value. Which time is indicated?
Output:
1:35
